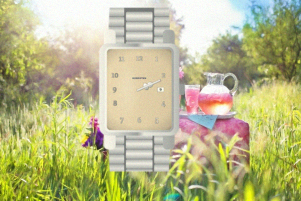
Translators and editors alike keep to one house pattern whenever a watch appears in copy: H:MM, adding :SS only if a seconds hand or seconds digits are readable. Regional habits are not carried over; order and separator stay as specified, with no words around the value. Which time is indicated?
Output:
2:11
